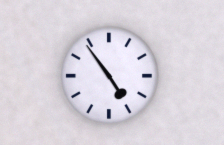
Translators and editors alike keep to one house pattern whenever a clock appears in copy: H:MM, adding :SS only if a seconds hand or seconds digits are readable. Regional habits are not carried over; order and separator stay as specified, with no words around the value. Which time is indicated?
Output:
4:54
